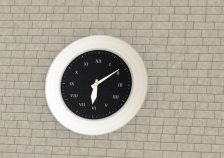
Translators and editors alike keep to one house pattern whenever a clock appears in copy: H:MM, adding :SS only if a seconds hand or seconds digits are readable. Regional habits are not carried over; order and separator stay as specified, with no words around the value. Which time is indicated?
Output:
6:09
